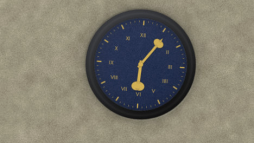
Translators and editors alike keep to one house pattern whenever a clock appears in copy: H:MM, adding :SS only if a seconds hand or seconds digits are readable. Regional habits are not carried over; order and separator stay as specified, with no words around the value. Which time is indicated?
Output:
6:06
